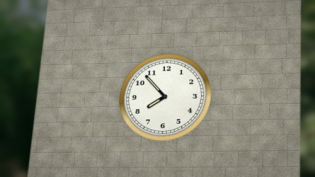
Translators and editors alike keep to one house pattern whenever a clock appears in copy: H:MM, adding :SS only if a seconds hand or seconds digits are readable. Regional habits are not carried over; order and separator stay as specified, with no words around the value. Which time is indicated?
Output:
7:53
